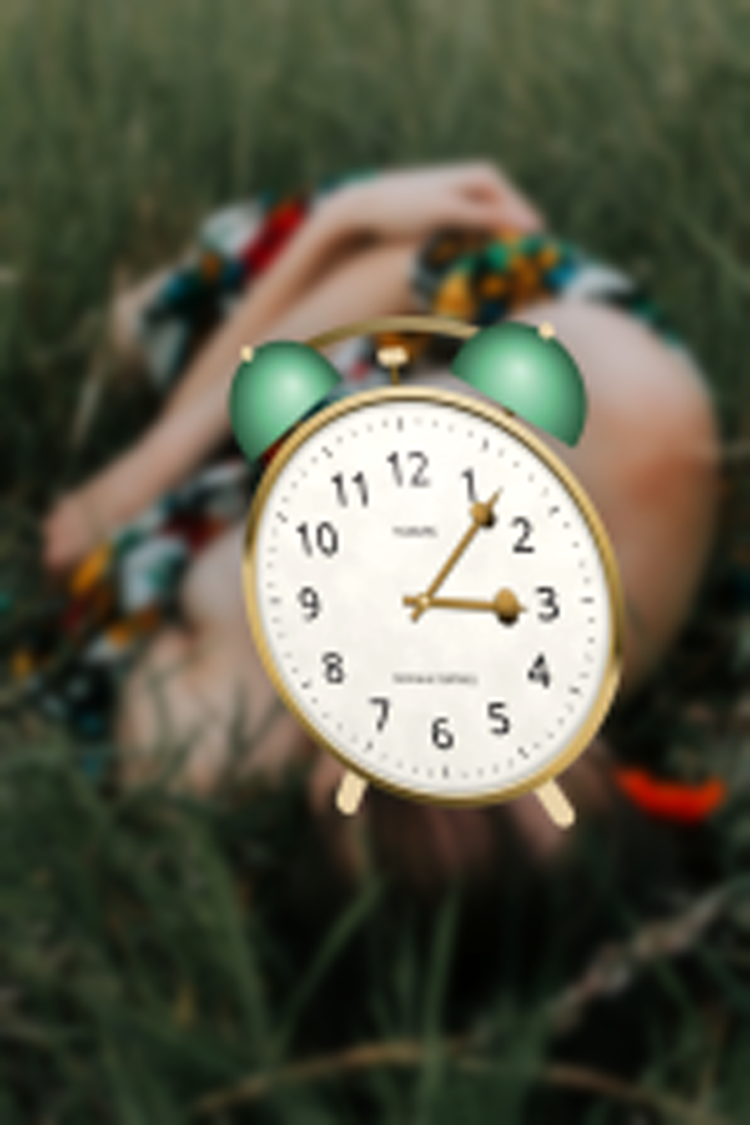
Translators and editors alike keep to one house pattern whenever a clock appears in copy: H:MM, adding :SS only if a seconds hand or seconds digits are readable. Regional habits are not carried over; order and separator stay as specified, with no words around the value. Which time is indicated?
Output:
3:07
